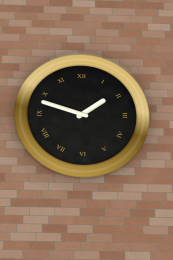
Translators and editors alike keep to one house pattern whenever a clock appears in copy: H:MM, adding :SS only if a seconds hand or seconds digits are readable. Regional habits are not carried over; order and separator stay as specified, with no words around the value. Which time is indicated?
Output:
1:48
